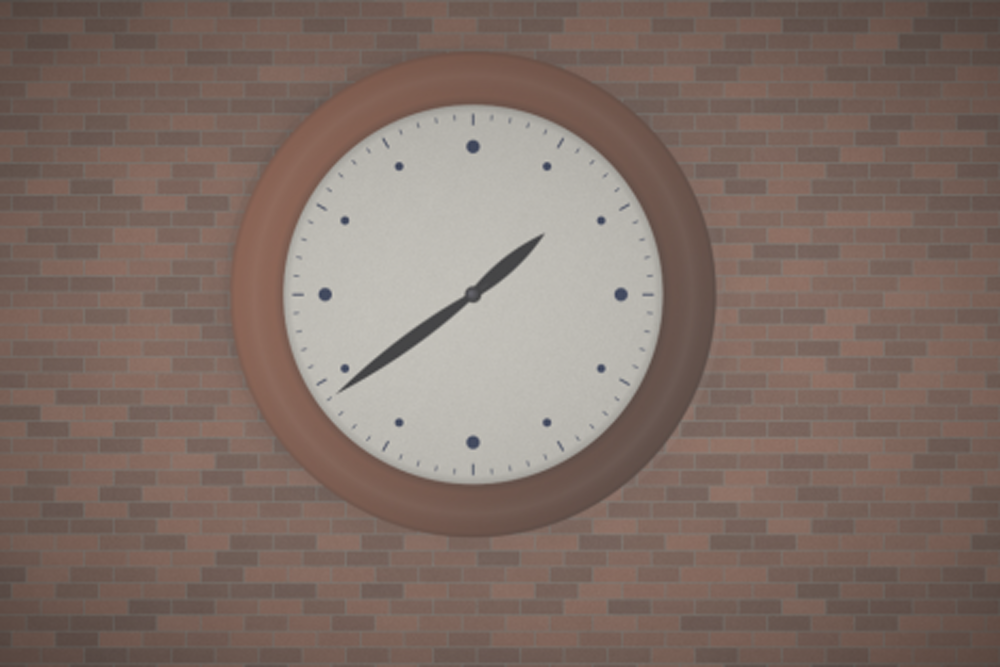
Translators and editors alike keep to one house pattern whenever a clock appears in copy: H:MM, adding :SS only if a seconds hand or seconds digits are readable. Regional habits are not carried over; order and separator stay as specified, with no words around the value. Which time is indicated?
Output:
1:39
